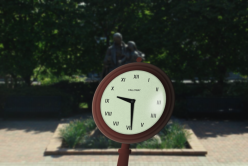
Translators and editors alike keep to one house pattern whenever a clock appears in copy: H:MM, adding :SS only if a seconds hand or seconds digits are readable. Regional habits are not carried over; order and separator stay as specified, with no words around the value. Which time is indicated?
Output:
9:29
